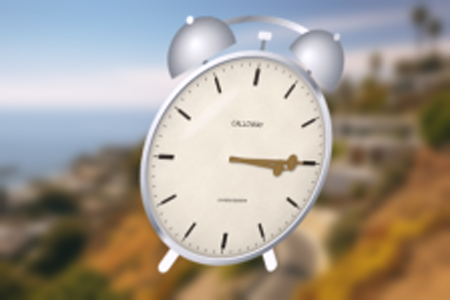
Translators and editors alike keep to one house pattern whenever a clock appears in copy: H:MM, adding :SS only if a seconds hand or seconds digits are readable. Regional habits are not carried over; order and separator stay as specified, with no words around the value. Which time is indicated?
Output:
3:15
